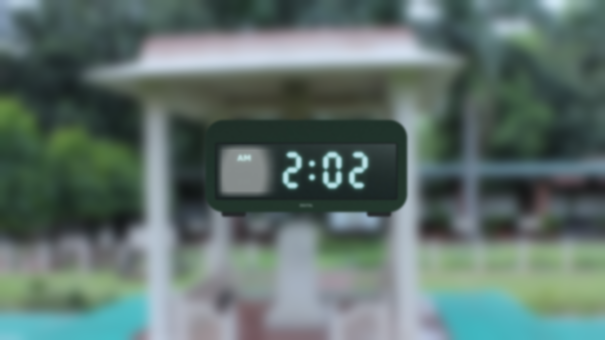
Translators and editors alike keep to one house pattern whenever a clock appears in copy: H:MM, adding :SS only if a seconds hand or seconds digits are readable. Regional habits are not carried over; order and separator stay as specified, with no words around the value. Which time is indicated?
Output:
2:02
